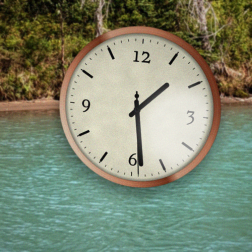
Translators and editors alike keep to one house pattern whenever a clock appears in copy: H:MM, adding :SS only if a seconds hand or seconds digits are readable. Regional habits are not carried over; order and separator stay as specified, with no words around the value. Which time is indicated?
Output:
1:28:29
